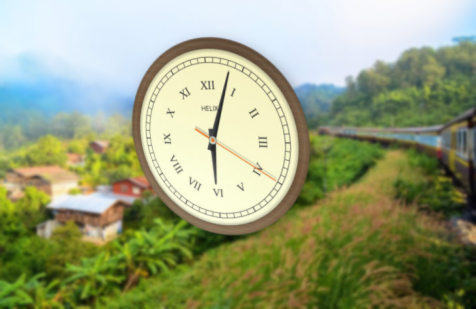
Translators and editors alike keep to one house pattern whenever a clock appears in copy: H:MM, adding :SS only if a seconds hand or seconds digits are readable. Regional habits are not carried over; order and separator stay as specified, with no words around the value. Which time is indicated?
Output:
6:03:20
